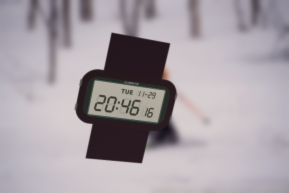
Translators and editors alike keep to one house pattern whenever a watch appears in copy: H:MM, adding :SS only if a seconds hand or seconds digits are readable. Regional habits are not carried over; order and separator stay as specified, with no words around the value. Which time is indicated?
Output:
20:46:16
